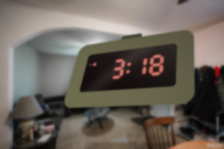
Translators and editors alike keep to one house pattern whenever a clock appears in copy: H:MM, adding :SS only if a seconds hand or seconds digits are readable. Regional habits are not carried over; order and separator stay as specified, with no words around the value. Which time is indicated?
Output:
3:18
